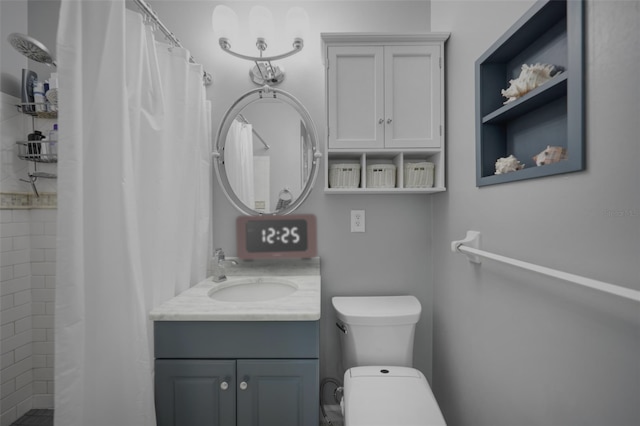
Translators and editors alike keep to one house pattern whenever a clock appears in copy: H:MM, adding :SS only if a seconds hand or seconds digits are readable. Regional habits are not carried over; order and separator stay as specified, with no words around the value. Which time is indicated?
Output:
12:25
